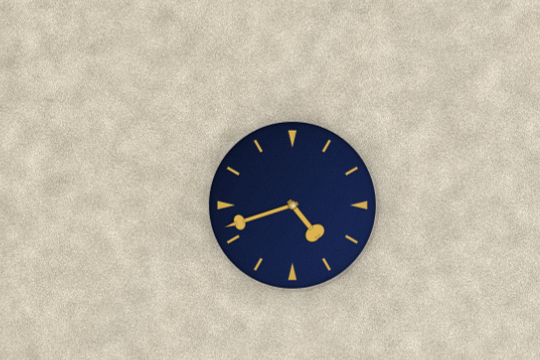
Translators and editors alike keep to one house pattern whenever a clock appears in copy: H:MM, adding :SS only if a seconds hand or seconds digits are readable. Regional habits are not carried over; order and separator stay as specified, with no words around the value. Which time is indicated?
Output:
4:42
